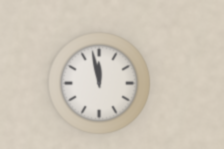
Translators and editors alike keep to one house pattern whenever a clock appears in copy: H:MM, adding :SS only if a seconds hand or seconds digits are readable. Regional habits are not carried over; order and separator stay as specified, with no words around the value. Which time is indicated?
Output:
11:58
